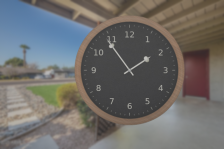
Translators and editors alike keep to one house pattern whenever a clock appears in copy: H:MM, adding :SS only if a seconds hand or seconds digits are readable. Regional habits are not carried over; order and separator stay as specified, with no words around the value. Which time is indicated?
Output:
1:54
